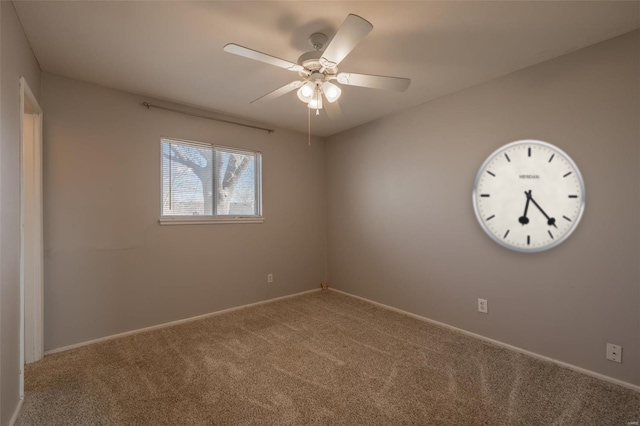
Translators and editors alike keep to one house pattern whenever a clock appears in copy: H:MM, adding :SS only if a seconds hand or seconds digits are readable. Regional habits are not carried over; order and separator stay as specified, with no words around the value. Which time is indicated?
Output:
6:23
